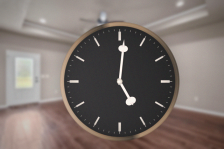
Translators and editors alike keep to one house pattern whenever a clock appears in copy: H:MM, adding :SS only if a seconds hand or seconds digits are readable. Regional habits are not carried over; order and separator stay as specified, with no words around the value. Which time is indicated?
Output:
5:01
